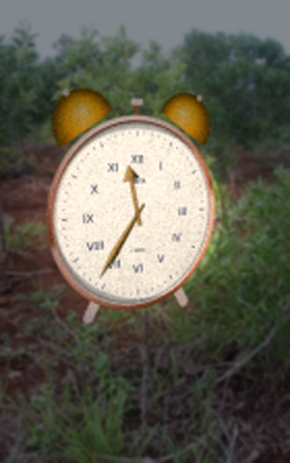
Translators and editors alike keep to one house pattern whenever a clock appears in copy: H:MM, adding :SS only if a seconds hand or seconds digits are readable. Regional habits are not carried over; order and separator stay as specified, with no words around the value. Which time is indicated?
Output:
11:36
